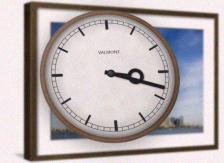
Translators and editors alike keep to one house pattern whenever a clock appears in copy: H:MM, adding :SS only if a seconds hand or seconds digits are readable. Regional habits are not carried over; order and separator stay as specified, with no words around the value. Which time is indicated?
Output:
3:18
